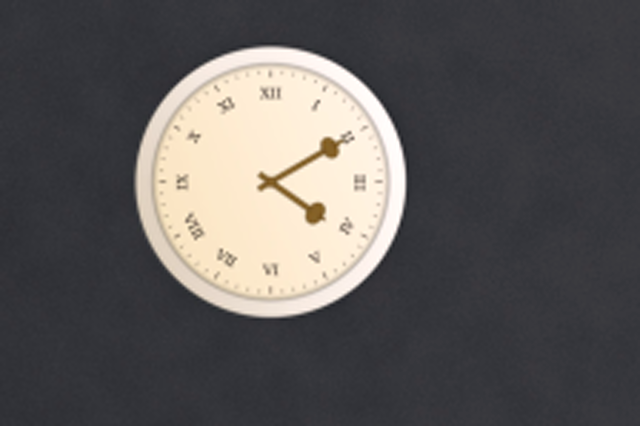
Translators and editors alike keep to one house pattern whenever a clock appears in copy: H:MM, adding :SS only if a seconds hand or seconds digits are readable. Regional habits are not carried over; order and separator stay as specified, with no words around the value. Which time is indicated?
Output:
4:10
